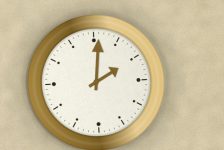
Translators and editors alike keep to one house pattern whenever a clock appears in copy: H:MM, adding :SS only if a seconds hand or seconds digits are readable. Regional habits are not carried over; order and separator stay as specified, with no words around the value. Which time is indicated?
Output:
2:01
